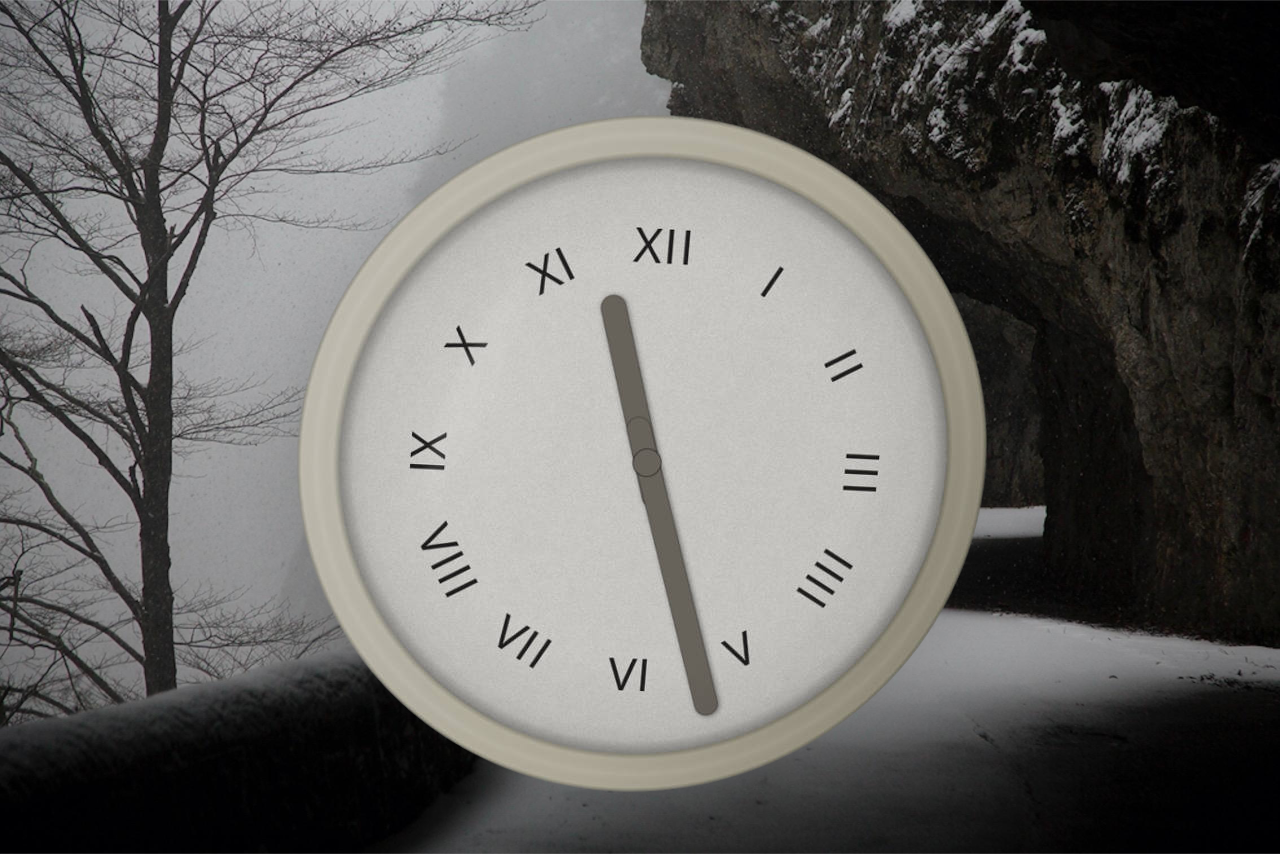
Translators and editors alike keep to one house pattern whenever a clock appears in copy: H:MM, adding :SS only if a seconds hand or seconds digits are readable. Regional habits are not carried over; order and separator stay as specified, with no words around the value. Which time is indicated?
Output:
11:27
